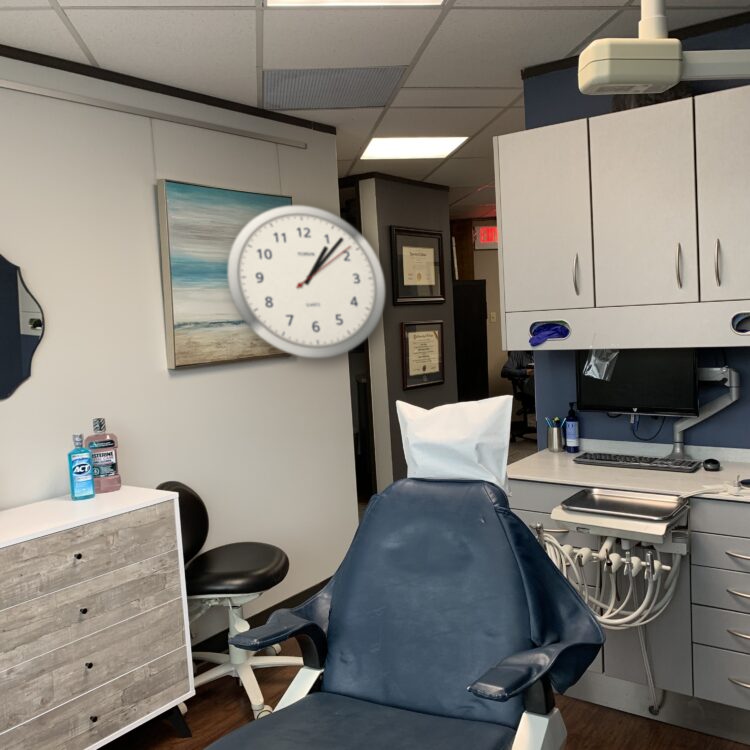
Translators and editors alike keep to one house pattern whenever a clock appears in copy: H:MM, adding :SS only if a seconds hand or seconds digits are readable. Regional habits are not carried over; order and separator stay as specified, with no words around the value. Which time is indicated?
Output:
1:07:09
